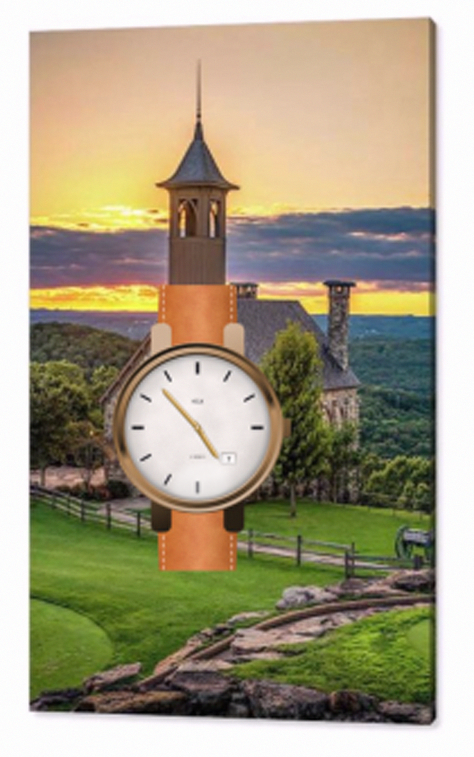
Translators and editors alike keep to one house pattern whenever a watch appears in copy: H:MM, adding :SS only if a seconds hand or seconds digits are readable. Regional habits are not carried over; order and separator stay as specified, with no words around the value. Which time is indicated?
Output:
4:53
